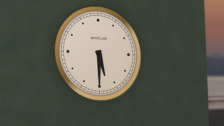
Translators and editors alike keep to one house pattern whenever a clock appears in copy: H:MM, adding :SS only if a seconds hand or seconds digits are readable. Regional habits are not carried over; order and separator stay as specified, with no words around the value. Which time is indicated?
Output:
5:30
